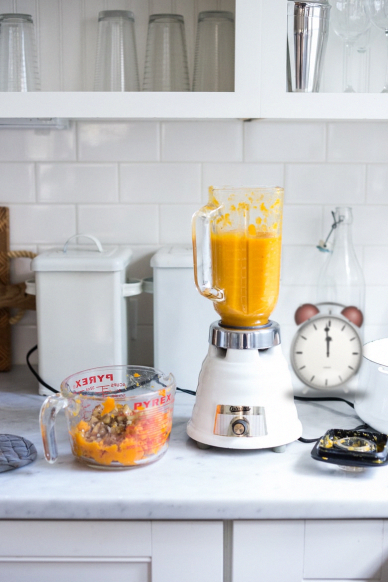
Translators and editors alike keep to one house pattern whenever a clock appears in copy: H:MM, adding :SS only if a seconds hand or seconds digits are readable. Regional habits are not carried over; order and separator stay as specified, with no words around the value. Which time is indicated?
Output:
11:59
